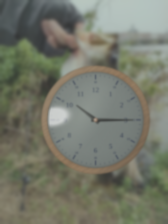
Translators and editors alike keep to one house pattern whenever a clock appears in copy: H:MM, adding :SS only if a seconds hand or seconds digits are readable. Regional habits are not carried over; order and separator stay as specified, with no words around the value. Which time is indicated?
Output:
10:15
